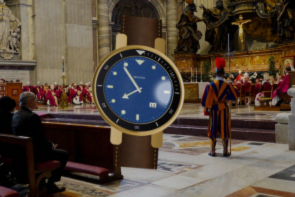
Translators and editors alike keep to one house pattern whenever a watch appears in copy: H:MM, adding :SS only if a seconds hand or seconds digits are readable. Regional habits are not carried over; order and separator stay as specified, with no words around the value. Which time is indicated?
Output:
7:54
